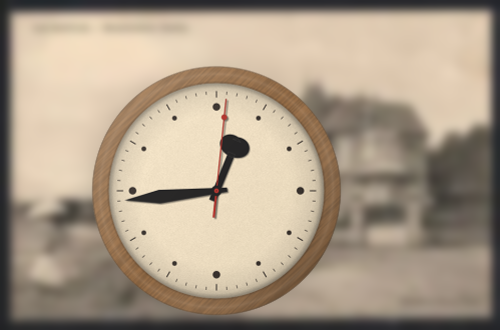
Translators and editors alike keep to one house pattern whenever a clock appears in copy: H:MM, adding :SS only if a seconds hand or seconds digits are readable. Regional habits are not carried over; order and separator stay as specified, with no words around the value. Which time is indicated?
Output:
12:44:01
